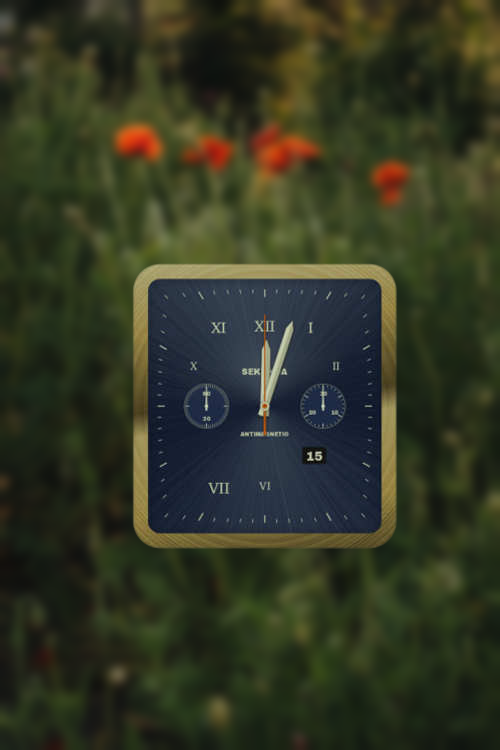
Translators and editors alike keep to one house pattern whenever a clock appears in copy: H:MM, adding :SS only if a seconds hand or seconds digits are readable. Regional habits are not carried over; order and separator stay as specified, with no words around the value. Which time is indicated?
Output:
12:03
